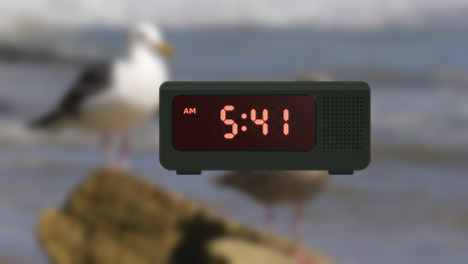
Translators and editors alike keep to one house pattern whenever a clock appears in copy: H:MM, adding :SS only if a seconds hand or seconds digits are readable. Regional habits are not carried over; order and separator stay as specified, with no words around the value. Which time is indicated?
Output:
5:41
